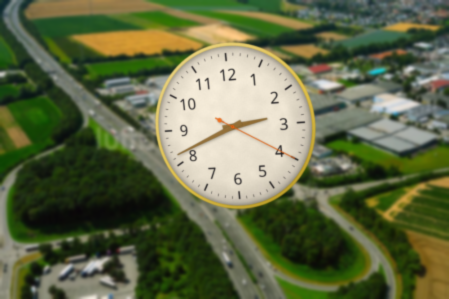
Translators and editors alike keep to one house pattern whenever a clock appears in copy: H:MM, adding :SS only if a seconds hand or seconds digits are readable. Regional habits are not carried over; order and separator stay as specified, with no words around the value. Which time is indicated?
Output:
2:41:20
